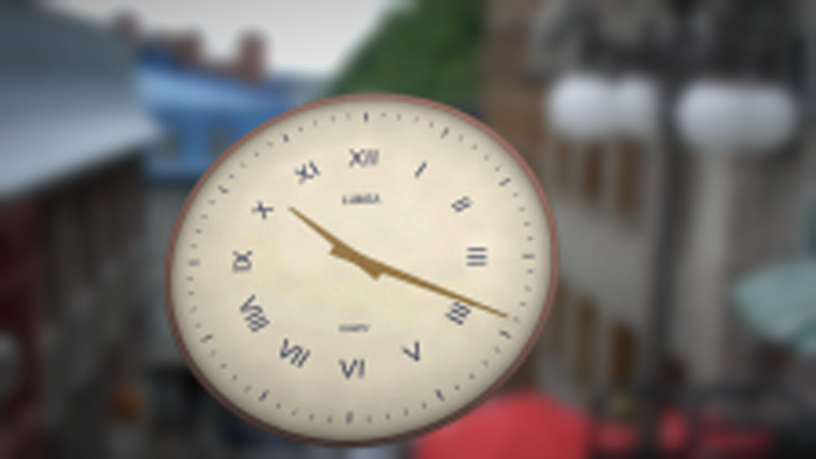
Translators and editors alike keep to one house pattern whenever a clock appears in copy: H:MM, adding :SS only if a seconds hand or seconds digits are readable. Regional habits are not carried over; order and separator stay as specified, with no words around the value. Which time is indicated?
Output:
10:19
